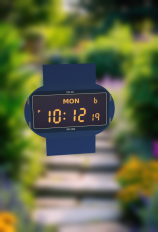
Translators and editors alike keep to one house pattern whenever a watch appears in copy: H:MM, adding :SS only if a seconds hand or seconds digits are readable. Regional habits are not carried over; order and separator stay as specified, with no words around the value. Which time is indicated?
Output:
10:12:19
